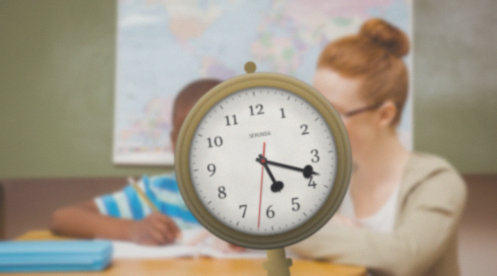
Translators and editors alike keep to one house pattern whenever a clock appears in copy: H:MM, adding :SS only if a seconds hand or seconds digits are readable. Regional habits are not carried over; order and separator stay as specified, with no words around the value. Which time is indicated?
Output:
5:18:32
